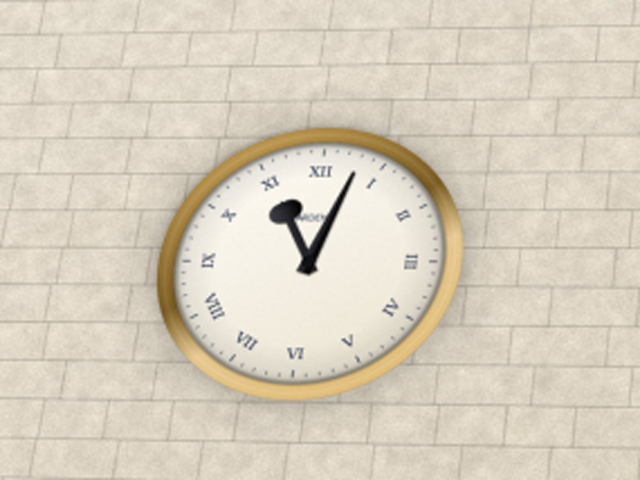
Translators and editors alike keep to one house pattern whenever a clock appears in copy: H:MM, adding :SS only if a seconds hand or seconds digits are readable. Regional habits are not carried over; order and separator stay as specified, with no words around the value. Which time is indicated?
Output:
11:03
